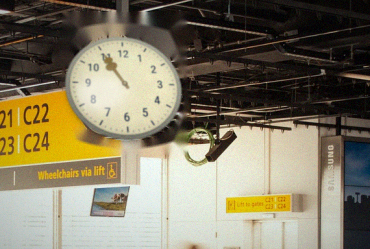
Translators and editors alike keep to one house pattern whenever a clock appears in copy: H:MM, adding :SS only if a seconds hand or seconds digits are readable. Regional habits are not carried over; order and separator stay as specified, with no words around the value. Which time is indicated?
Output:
10:55
